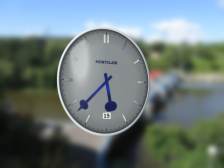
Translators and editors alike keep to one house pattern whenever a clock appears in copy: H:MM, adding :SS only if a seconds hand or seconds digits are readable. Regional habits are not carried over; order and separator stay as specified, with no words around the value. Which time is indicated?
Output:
5:38
